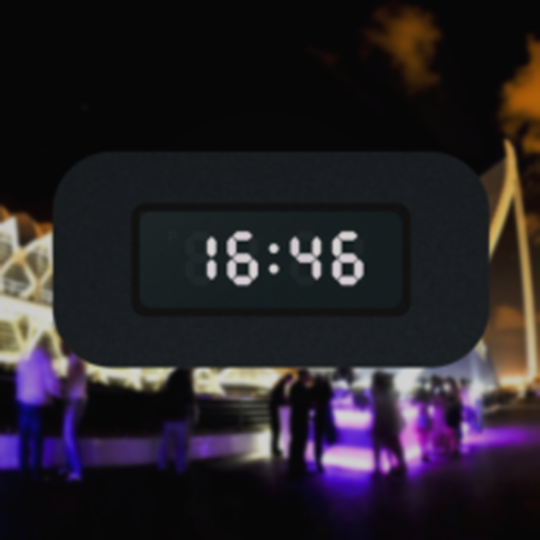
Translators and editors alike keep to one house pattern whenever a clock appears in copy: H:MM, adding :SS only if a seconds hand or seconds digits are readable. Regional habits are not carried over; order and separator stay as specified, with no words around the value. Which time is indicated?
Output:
16:46
